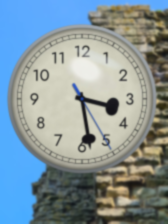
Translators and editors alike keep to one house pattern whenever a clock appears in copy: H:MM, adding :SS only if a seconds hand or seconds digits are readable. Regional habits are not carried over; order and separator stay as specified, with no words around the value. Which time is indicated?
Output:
3:28:25
